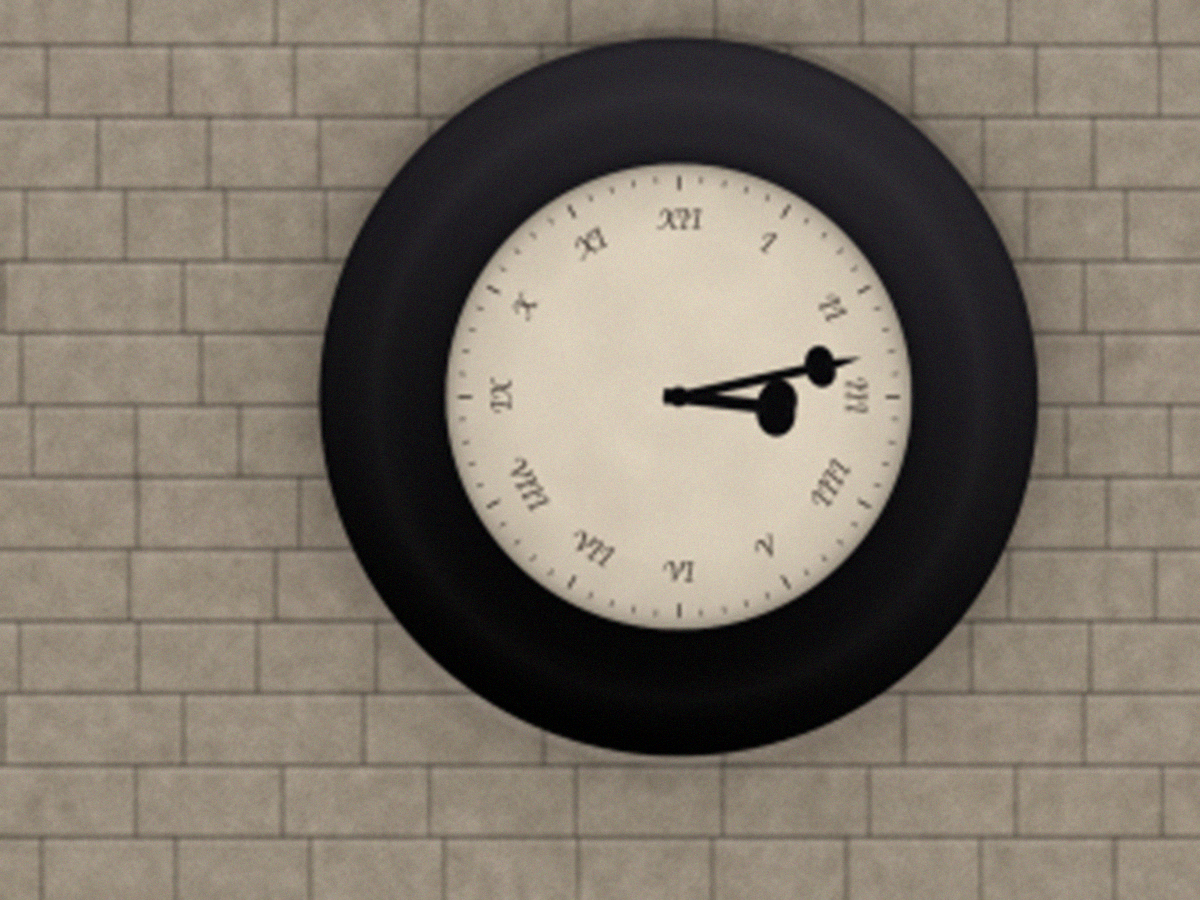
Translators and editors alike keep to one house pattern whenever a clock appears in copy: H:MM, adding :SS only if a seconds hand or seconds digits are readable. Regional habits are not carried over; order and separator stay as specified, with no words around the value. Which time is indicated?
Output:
3:13
